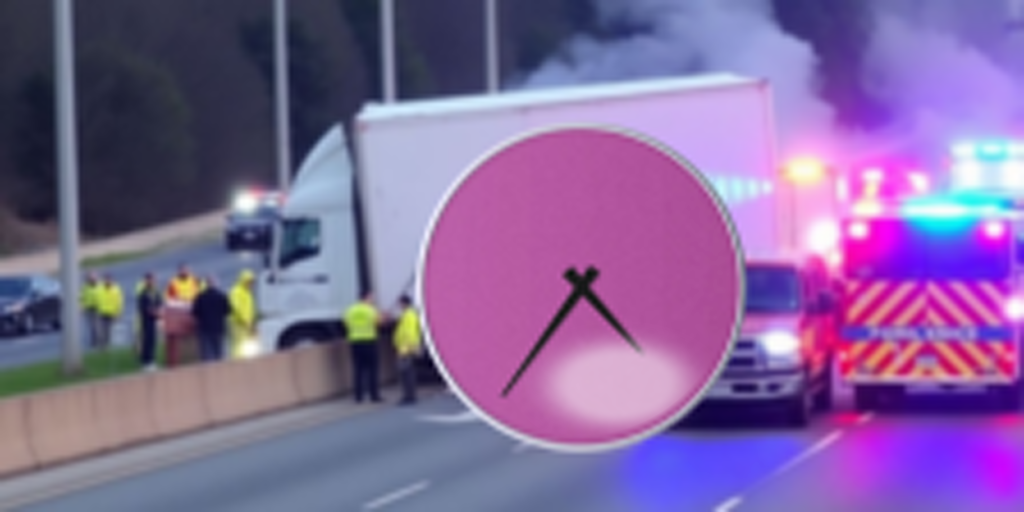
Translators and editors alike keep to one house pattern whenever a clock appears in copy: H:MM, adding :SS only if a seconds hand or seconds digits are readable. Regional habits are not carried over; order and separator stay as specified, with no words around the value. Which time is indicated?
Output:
4:36
